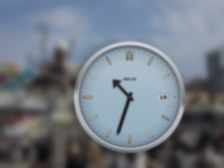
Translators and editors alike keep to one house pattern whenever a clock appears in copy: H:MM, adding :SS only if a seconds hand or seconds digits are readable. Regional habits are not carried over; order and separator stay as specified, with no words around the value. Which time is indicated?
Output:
10:33
